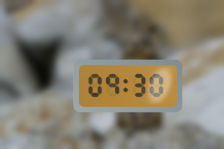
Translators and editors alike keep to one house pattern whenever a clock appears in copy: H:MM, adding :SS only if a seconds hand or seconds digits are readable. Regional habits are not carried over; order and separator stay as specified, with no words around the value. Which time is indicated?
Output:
9:30
